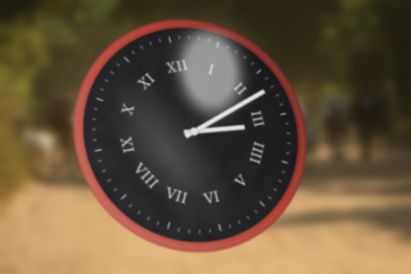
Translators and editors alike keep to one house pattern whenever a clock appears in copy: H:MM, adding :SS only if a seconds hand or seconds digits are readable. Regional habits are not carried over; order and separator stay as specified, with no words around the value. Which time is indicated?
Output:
3:12
